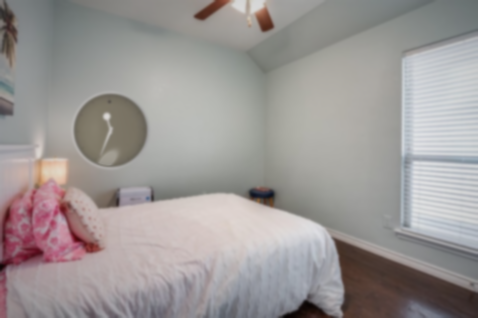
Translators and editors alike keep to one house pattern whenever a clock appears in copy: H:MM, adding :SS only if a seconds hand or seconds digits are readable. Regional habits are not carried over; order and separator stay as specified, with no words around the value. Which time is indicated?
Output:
11:34
